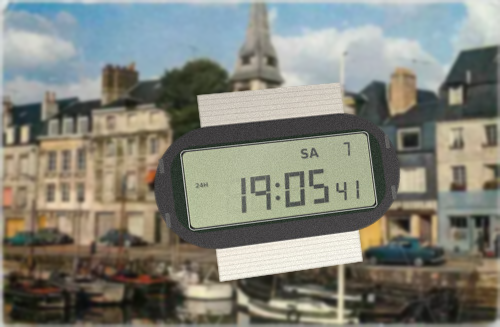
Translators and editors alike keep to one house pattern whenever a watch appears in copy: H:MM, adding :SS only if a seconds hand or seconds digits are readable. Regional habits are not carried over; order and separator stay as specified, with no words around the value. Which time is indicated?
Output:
19:05:41
